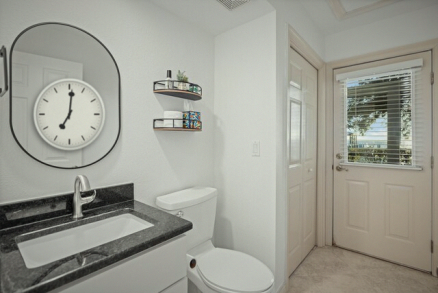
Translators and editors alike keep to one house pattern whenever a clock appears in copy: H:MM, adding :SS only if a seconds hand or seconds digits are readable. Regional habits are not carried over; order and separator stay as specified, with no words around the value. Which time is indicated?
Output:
7:01
